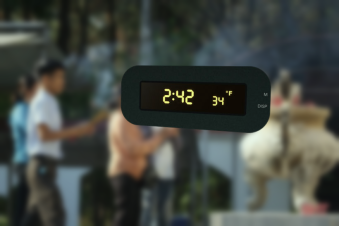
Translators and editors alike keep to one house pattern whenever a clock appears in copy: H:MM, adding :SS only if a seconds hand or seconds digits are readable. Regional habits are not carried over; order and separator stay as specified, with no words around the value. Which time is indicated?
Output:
2:42
